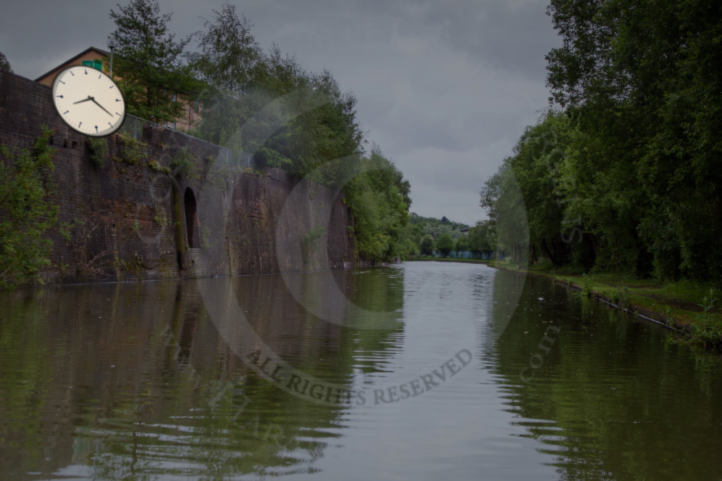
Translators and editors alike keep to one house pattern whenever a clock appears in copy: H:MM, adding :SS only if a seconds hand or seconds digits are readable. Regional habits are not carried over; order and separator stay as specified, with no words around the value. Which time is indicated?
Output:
8:22
